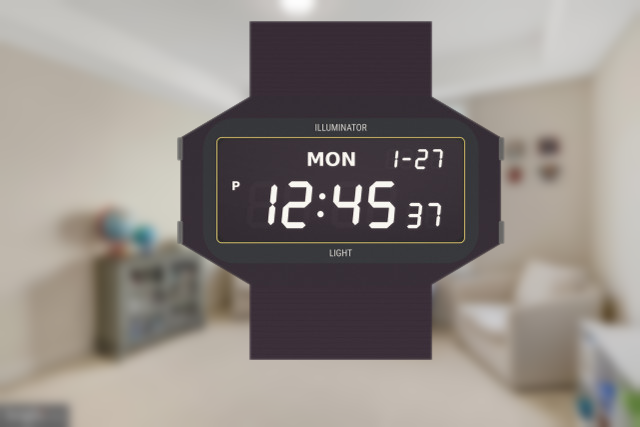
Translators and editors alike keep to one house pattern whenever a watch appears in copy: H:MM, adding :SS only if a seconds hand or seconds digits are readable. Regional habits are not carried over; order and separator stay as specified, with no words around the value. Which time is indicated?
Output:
12:45:37
